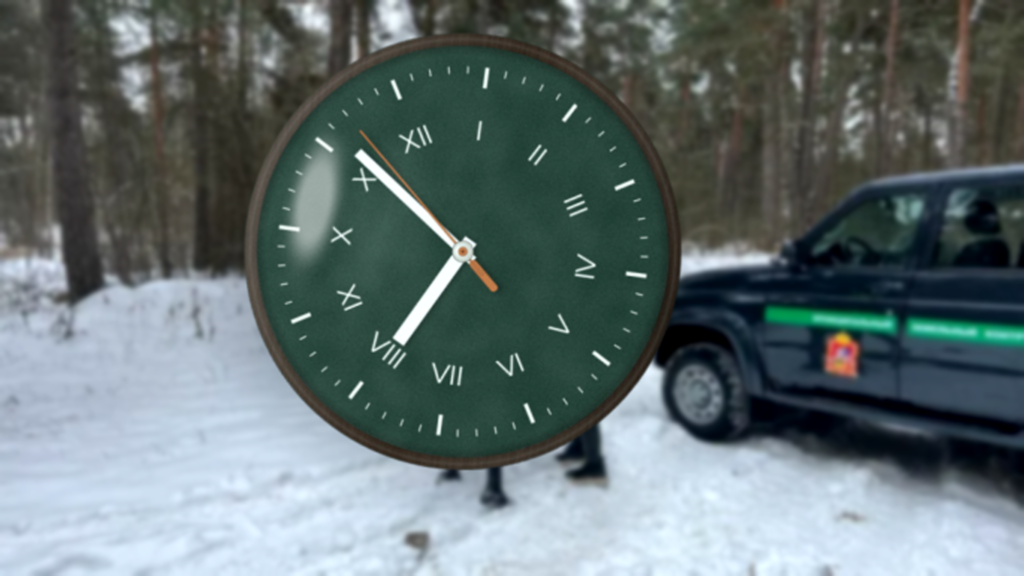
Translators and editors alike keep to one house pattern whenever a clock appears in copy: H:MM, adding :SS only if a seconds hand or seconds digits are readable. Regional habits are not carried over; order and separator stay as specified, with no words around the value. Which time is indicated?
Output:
7:55:57
